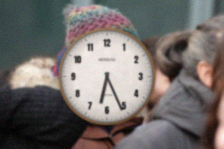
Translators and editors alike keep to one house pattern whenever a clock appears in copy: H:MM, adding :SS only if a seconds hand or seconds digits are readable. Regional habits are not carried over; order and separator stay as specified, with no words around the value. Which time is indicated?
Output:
6:26
